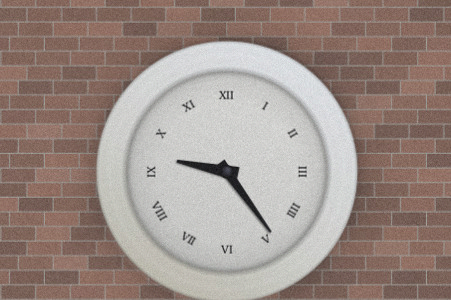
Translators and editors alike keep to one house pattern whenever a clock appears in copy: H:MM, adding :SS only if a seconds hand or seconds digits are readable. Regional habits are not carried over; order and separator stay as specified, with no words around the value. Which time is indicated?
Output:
9:24
